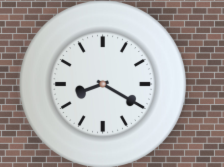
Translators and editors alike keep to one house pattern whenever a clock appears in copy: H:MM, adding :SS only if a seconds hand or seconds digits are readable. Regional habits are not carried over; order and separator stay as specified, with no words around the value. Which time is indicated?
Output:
8:20
